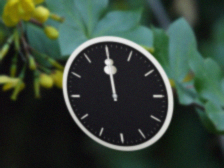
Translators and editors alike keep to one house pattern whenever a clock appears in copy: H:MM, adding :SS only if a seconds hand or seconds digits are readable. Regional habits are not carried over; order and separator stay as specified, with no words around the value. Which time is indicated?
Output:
12:00
